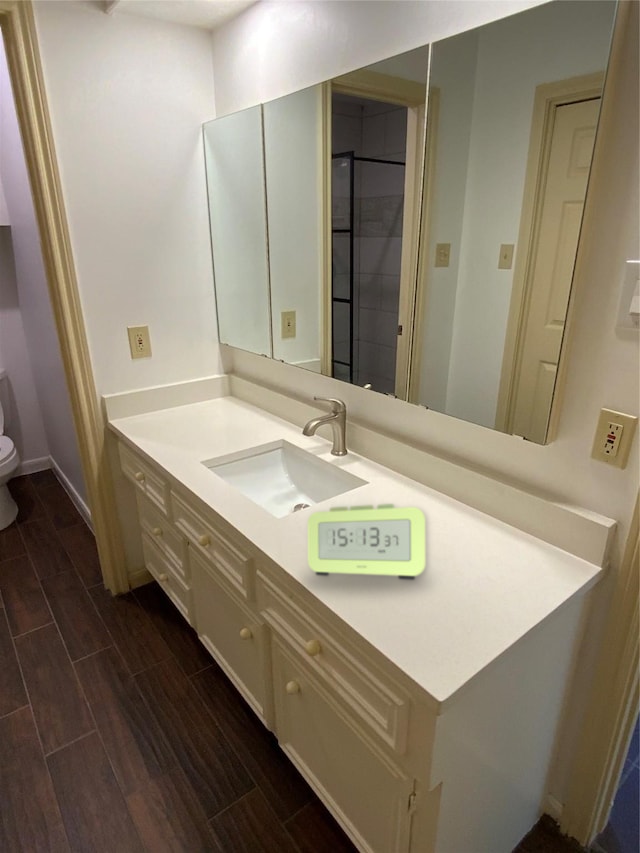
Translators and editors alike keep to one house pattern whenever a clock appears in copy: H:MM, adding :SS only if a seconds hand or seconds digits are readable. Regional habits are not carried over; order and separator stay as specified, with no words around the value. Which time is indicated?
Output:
15:13
